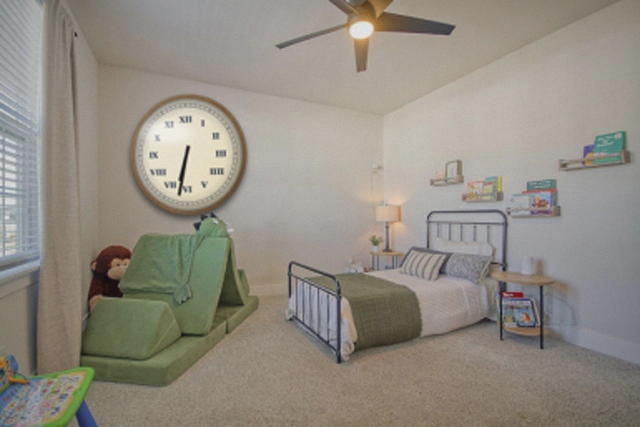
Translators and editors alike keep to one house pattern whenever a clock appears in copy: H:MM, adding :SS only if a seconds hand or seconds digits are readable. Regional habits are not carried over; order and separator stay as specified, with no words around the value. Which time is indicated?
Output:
6:32
